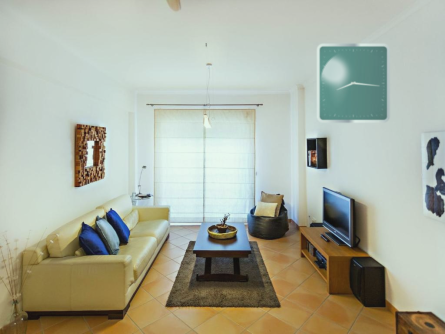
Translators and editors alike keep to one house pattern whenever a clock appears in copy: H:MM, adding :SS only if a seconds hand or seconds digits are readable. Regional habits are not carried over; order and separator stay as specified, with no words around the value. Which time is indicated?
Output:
8:16
